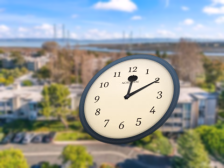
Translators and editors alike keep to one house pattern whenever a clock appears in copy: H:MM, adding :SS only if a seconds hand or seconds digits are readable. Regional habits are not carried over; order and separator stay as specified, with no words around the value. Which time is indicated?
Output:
12:10
